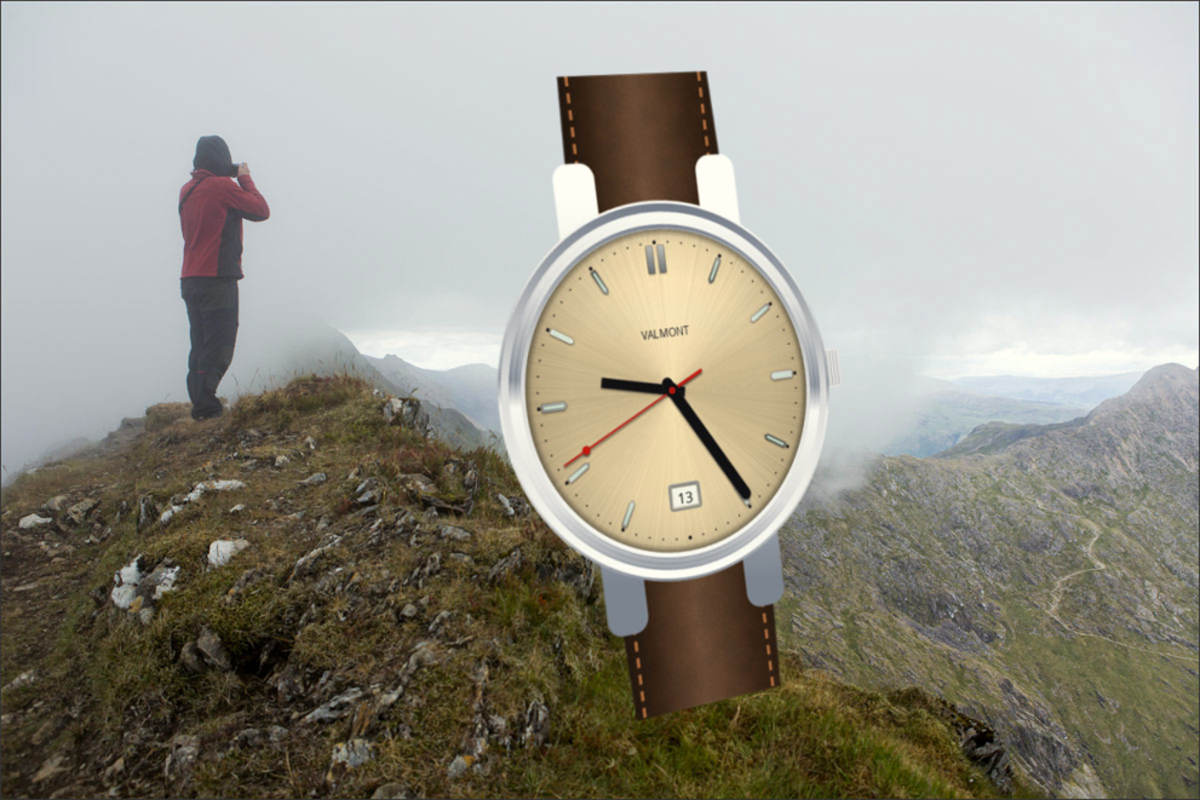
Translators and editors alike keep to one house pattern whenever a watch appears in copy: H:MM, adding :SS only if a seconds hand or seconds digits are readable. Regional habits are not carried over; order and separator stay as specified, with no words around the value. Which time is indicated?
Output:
9:24:41
